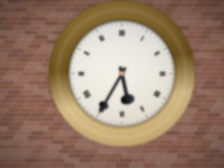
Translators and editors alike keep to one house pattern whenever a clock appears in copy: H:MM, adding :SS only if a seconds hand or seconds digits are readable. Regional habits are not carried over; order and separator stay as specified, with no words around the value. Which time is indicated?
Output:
5:35
